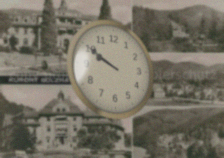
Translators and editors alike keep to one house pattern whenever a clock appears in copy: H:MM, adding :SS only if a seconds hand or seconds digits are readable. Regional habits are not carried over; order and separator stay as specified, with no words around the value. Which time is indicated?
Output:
9:50
